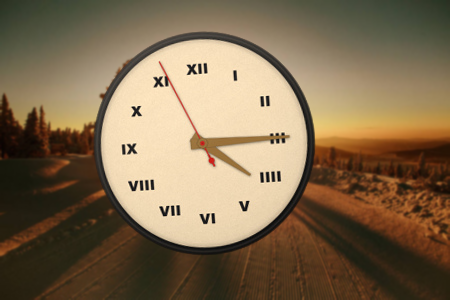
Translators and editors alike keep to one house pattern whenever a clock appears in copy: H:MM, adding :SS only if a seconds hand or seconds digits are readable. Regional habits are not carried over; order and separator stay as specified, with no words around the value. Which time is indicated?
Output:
4:14:56
